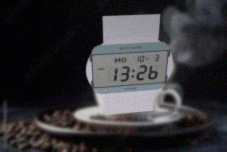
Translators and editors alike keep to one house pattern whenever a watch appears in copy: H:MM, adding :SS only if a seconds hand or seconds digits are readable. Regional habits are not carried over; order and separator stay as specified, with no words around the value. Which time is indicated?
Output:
13:26
